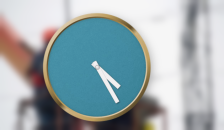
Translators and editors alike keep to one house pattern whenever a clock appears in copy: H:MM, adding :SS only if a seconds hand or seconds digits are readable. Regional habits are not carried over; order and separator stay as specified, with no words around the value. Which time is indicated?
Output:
4:25
